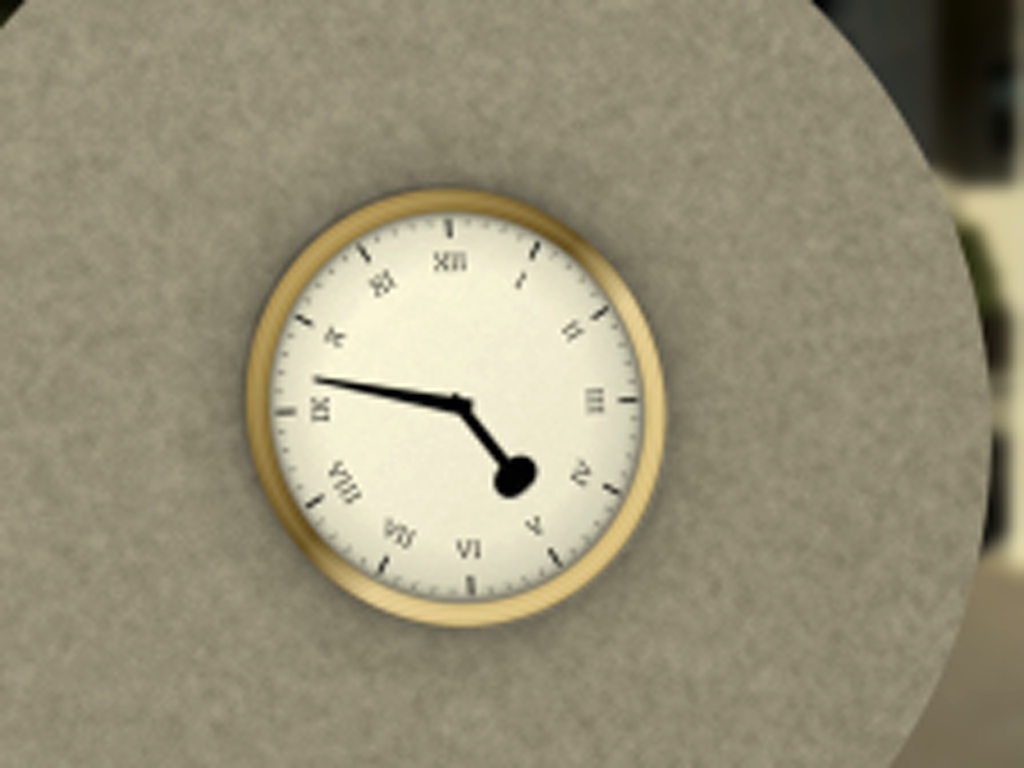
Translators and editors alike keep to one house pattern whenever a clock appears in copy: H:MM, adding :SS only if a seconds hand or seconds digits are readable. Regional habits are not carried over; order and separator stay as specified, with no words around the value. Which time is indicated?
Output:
4:47
